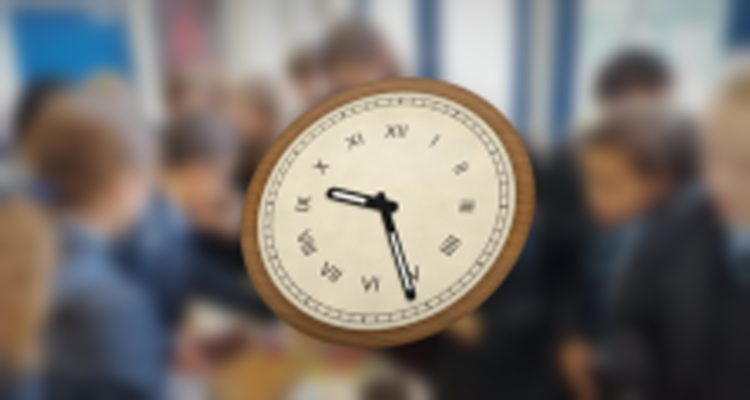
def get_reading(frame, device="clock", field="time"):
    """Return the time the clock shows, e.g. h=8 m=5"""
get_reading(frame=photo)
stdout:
h=9 m=26
